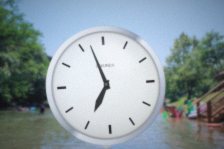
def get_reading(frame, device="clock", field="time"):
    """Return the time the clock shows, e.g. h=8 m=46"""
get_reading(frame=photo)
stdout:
h=6 m=57
